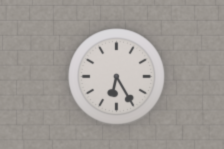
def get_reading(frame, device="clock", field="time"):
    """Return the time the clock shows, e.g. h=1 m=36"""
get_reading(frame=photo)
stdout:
h=6 m=25
